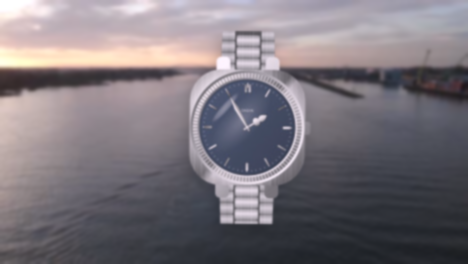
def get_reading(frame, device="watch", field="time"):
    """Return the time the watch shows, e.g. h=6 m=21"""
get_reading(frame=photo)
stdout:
h=1 m=55
